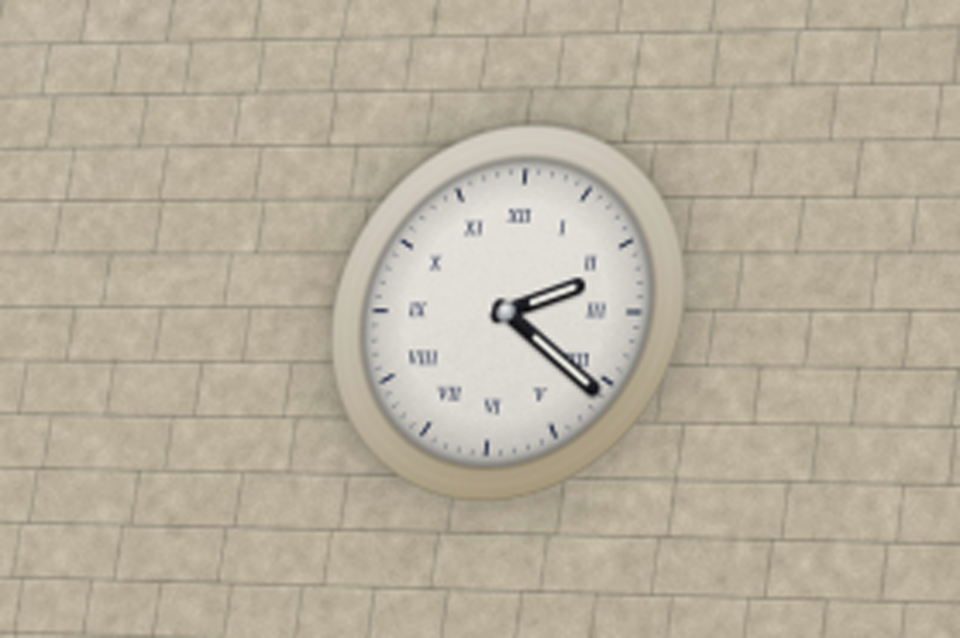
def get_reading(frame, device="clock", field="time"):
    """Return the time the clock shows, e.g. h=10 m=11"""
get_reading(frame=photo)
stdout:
h=2 m=21
